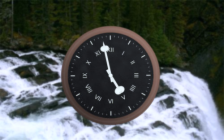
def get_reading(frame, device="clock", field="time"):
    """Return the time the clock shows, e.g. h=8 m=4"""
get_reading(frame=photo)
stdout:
h=4 m=58
